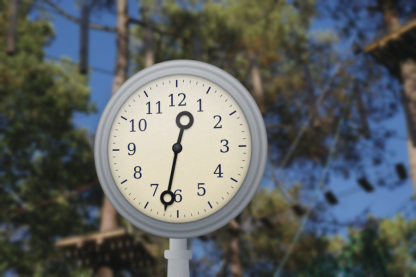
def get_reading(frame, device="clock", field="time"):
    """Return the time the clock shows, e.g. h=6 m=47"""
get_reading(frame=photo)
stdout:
h=12 m=32
